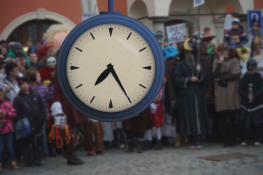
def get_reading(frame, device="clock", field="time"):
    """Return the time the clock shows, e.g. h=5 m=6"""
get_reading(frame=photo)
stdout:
h=7 m=25
